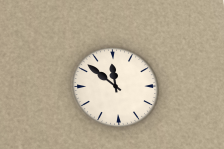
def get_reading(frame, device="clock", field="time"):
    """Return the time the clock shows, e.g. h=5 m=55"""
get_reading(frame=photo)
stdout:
h=11 m=52
